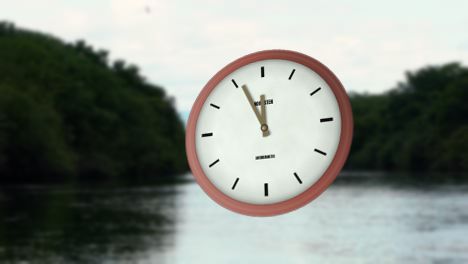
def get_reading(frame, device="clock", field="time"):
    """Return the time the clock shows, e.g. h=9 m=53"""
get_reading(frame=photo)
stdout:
h=11 m=56
